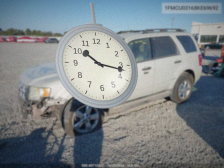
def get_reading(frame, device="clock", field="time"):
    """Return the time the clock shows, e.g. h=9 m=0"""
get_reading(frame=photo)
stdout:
h=10 m=17
